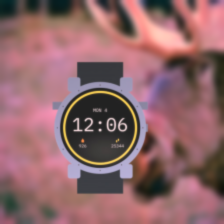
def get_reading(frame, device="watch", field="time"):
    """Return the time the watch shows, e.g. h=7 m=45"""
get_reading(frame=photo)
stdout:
h=12 m=6
